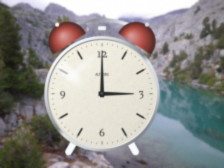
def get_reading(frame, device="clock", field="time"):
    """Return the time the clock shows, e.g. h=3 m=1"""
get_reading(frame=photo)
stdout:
h=3 m=0
